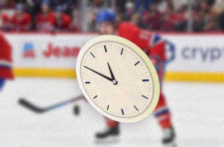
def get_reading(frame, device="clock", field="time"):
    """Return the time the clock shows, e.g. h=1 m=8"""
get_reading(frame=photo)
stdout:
h=11 m=50
